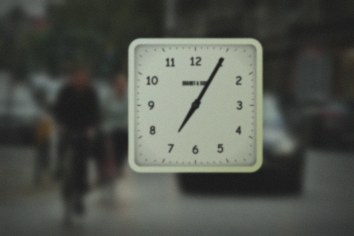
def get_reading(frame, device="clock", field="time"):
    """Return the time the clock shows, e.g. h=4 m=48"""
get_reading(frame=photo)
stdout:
h=7 m=5
